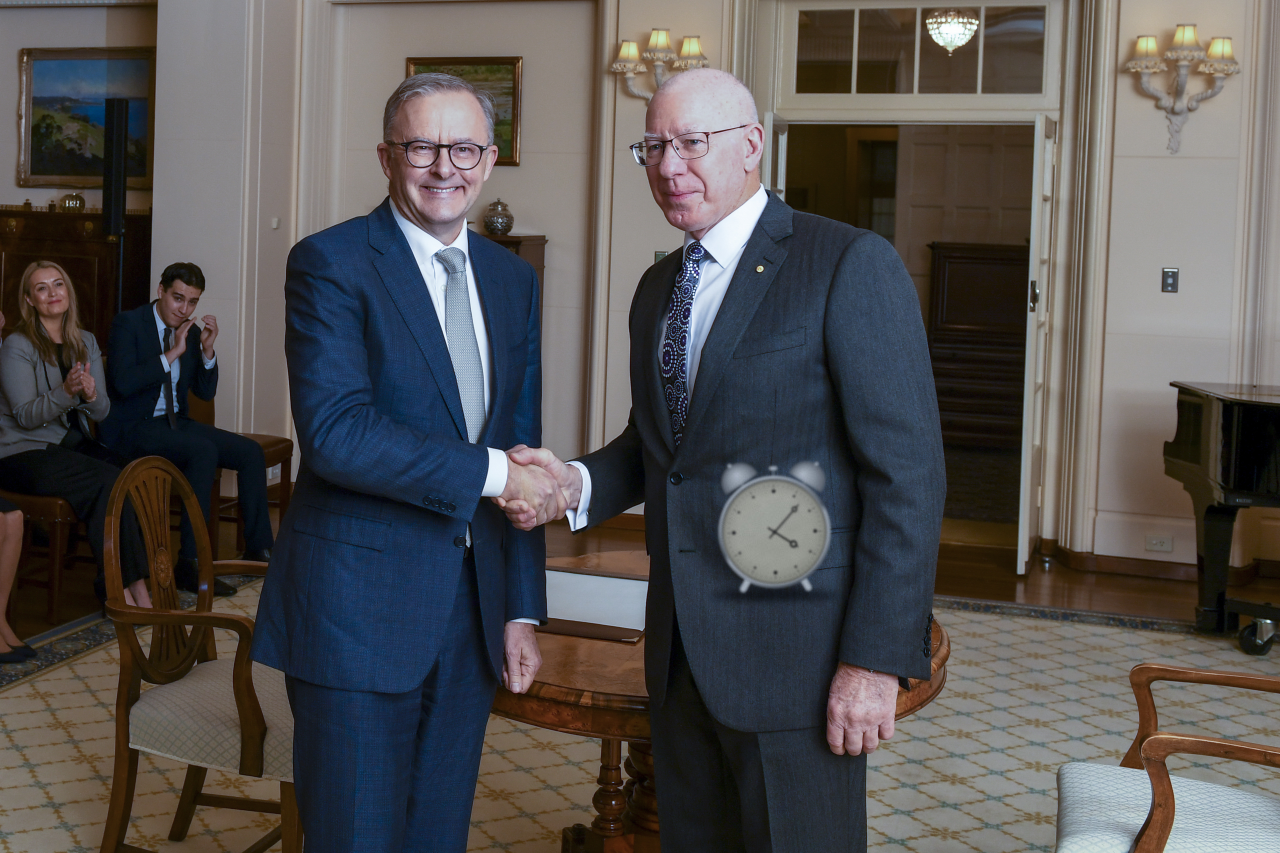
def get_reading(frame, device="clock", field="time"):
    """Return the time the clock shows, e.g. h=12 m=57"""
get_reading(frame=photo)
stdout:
h=4 m=7
